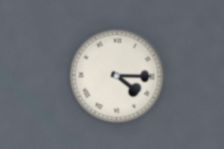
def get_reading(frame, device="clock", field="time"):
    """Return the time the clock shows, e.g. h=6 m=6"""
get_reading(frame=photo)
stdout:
h=4 m=15
